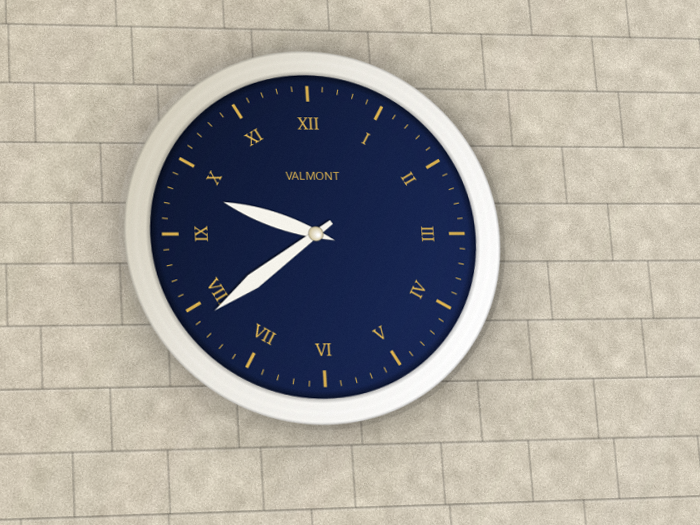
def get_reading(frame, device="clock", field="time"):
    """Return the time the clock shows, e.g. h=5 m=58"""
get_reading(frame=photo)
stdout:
h=9 m=39
